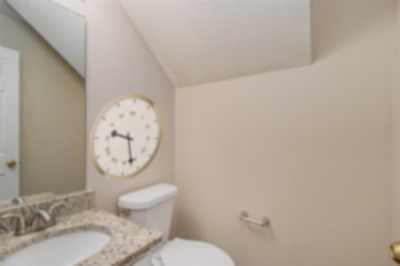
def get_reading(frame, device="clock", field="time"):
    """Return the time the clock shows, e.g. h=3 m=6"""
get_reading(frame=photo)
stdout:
h=9 m=27
